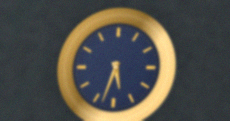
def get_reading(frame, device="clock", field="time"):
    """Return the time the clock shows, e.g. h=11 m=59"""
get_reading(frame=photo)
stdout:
h=5 m=33
